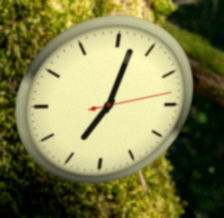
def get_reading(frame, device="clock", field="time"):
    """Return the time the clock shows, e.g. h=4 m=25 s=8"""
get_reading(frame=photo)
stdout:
h=7 m=2 s=13
